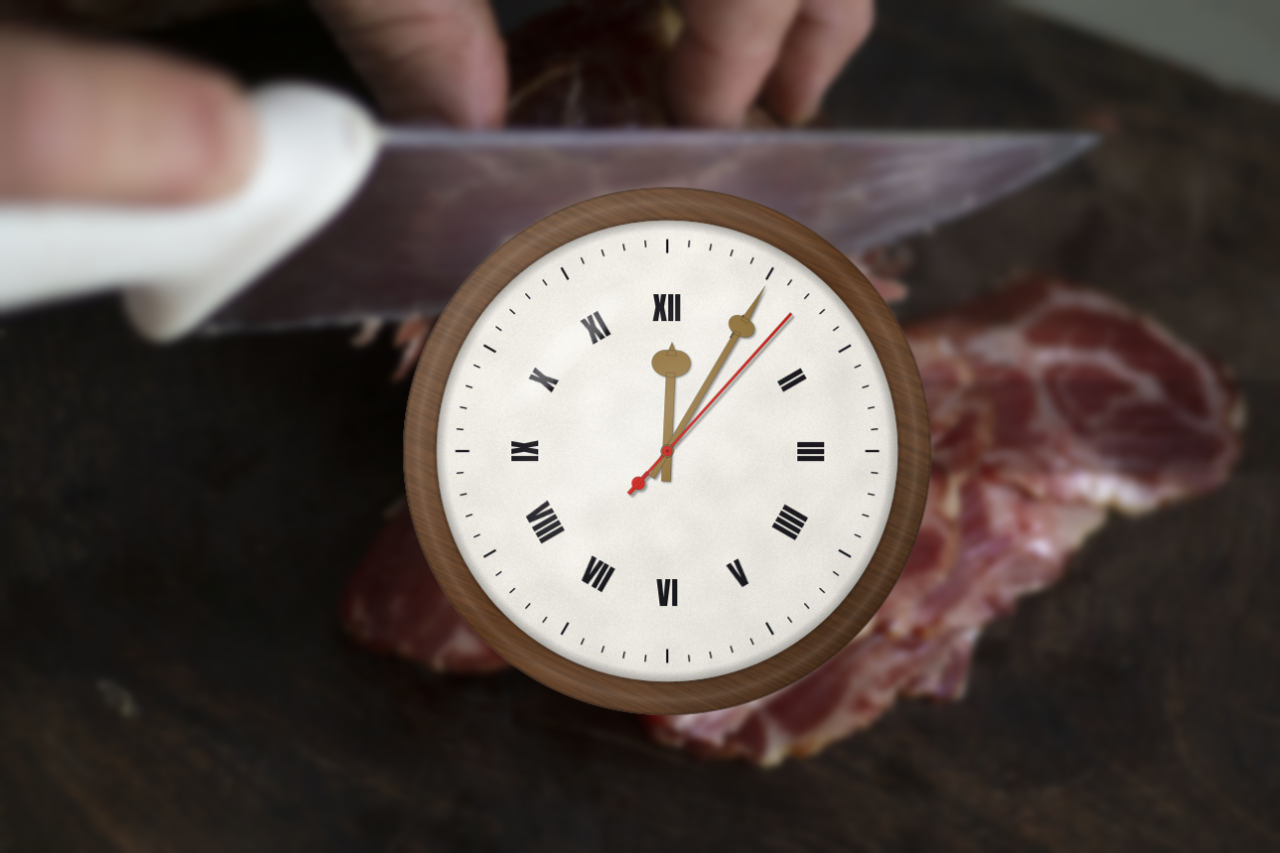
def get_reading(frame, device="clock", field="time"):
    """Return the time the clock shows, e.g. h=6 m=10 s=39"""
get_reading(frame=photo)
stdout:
h=12 m=5 s=7
